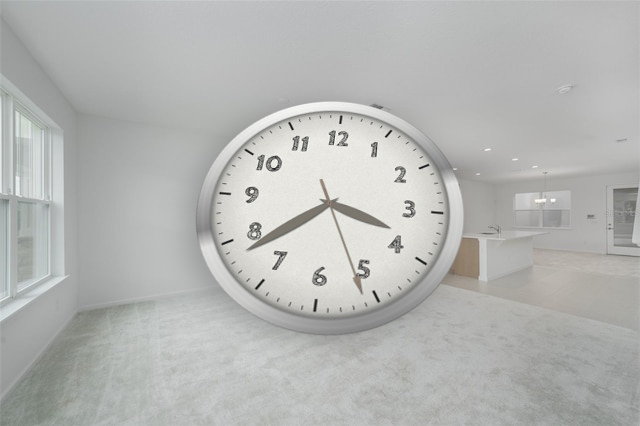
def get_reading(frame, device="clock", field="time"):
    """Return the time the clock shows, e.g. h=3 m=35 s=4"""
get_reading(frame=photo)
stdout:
h=3 m=38 s=26
